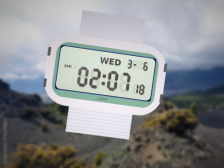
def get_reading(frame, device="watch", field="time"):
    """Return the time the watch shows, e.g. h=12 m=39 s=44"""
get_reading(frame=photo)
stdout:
h=2 m=7 s=18
